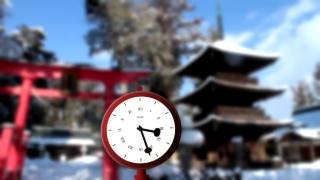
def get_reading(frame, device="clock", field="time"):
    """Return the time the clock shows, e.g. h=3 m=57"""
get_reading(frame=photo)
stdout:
h=3 m=27
